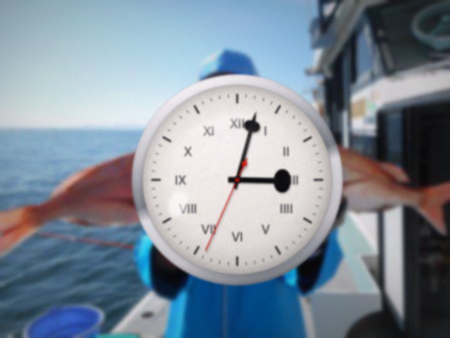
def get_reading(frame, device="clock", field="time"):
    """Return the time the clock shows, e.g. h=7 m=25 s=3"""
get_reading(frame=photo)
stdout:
h=3 m=2 s=34
